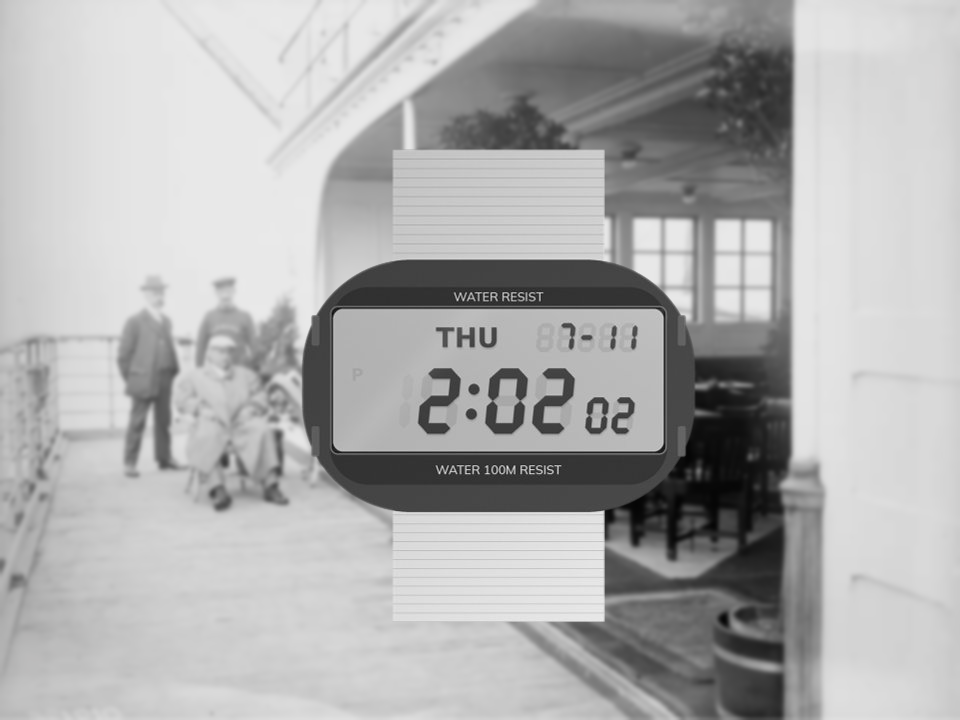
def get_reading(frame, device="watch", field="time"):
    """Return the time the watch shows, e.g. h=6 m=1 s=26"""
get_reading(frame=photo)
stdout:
h=2 m=2 s=2
